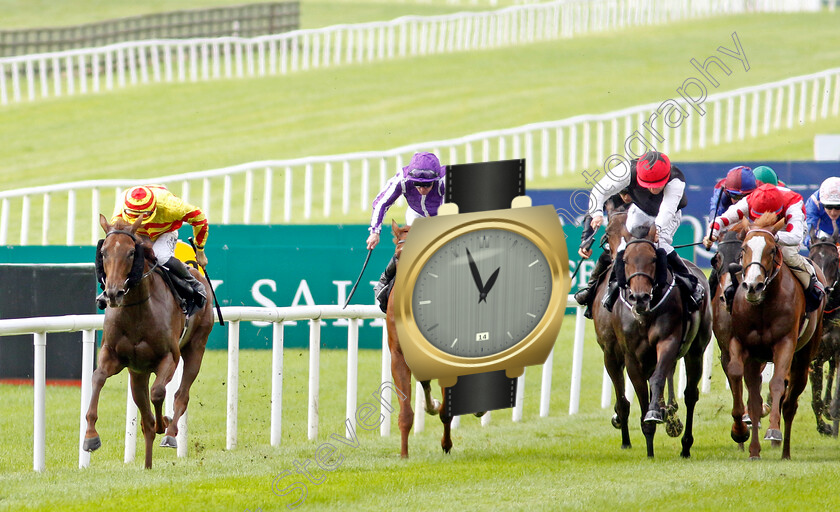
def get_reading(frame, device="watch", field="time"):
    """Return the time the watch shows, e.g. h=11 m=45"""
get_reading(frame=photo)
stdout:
h=12 m=57
